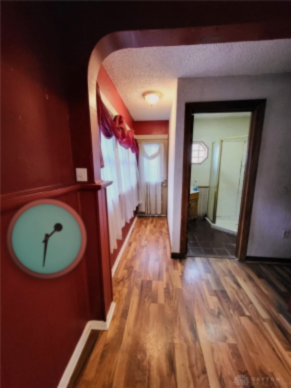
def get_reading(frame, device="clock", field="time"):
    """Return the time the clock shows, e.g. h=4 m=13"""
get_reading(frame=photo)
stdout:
h=1 m=31
